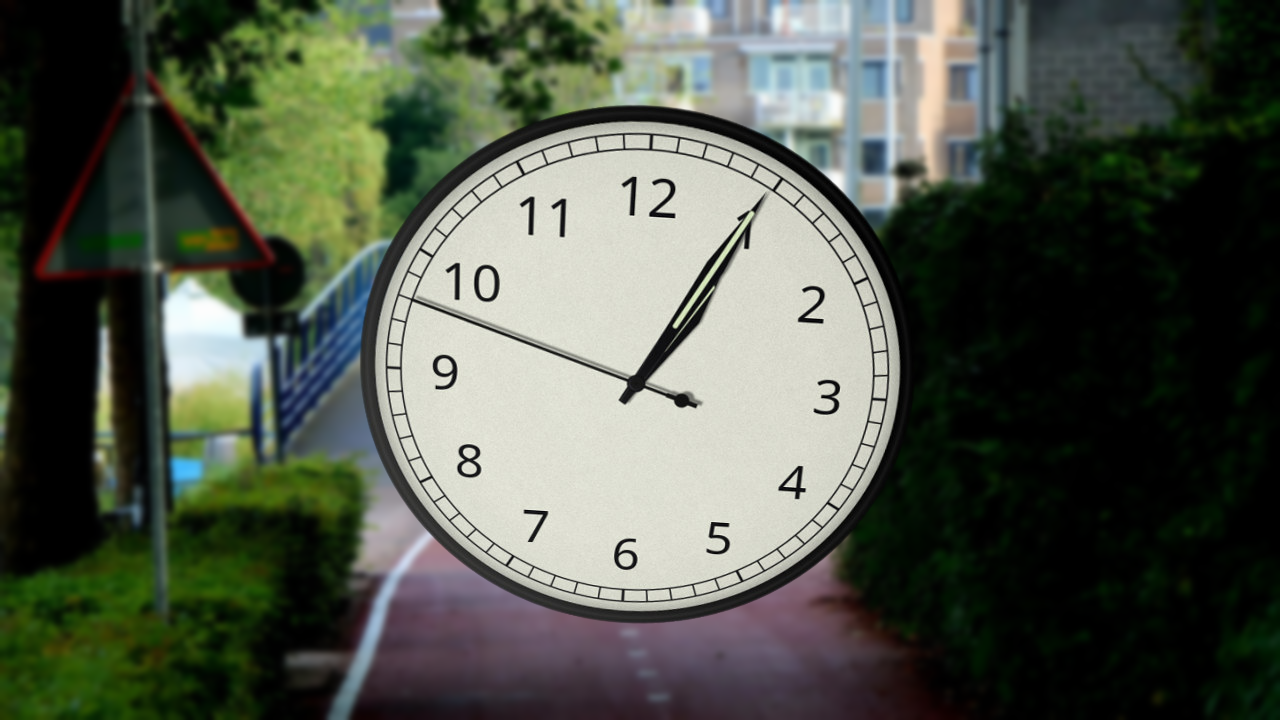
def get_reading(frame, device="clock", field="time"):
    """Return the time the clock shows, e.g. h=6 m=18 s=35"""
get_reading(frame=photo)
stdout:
h=1 m=4 s=48
